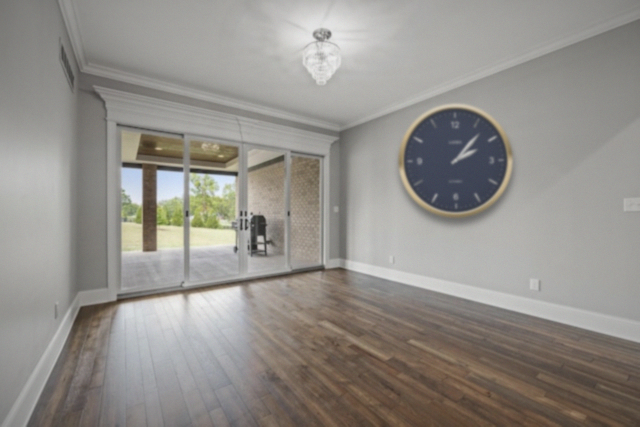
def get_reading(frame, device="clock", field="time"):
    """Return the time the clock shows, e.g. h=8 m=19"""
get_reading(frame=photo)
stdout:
h=2 m=7
